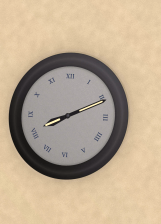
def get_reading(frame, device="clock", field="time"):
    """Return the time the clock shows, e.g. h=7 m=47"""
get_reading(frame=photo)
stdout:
h=8 m=11
